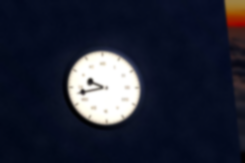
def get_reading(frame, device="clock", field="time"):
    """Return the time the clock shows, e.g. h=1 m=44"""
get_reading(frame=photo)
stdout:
h=9 m=43
